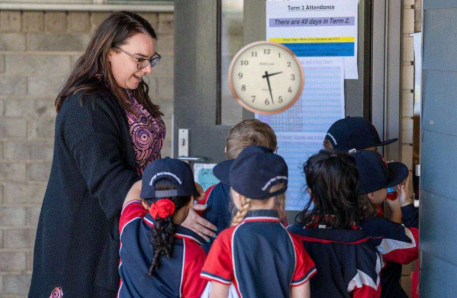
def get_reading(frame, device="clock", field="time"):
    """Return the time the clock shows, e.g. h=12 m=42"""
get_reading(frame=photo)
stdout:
h=2 m=28
